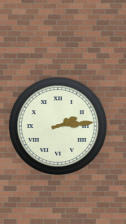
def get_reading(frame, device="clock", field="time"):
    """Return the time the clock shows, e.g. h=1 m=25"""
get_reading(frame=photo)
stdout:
h=2 m=14
